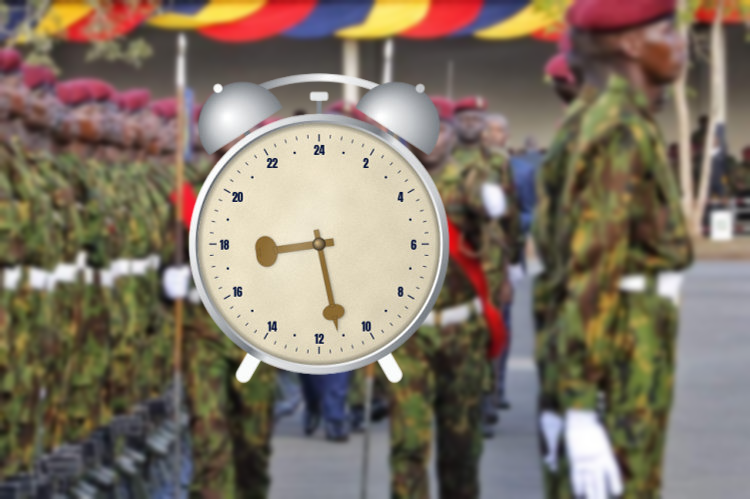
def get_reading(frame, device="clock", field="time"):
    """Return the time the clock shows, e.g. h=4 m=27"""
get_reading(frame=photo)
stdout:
h=17 m=28
